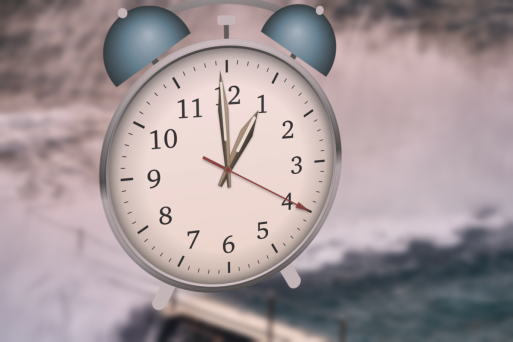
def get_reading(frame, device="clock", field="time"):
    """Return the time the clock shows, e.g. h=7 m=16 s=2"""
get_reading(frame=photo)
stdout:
h=12 m=59 s=20
